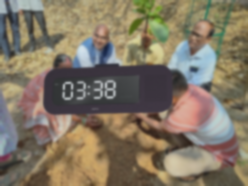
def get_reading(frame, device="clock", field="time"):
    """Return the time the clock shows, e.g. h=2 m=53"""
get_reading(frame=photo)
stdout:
h=3 m=38
